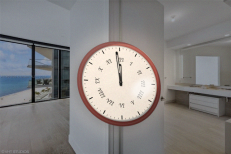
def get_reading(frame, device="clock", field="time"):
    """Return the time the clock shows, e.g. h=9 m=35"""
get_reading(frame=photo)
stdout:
h=11 m=59
